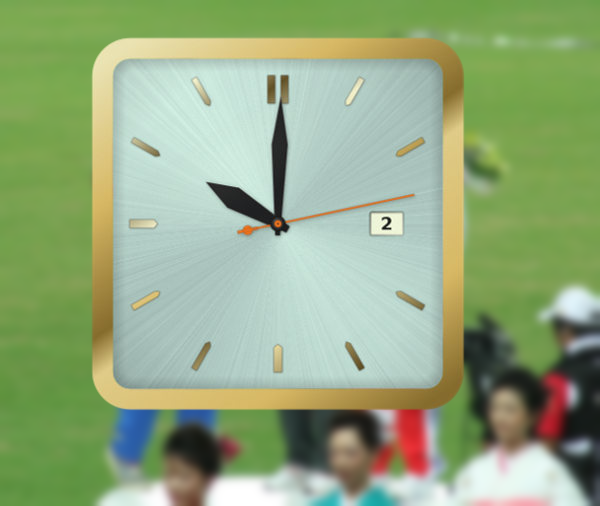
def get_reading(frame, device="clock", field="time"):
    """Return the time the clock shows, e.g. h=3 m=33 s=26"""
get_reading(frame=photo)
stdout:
h=10 m=0 s=13
